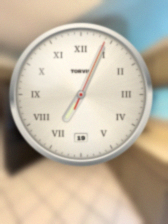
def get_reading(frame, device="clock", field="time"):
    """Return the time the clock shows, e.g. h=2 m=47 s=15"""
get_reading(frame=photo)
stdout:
h=7 m=4 s=4
